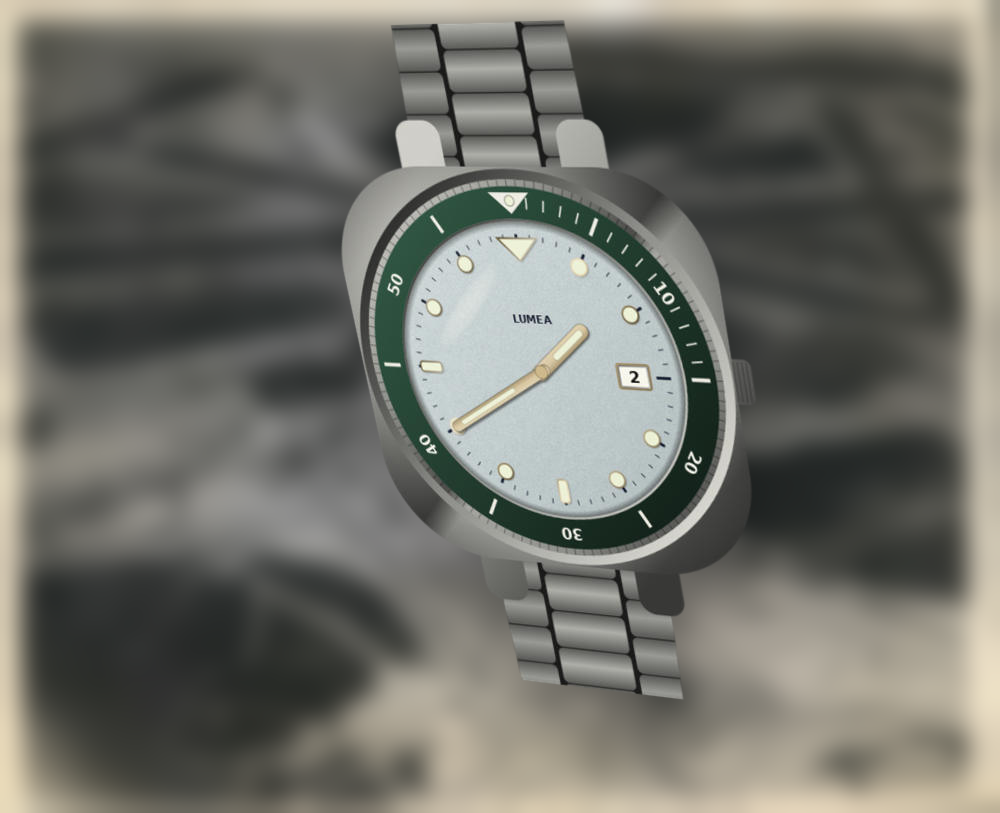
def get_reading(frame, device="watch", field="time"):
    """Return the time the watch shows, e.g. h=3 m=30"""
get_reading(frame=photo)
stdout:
h=1 m=40
